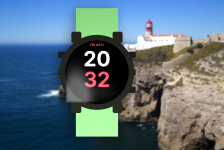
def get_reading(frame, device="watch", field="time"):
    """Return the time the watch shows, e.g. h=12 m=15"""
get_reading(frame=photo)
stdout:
h=20 m=32
